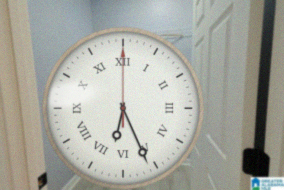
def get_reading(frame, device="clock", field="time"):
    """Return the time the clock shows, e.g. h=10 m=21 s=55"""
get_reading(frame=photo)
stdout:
h=6 m=26 s=0
